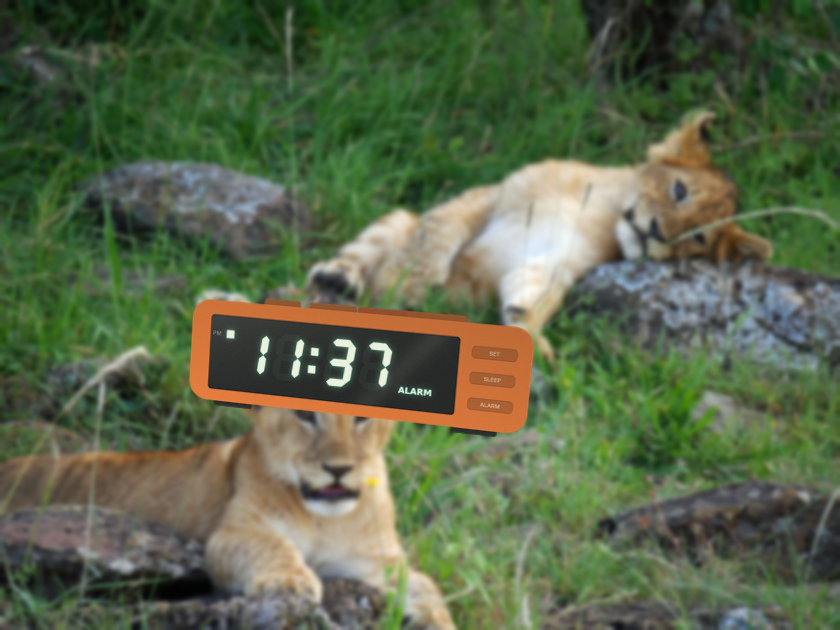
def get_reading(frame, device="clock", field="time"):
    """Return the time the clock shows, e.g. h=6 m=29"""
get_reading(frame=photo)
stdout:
h=11 m=37
